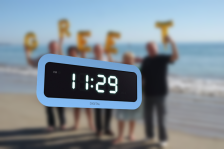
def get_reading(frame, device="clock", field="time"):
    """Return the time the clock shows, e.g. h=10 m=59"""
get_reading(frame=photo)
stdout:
h=11 m=29
